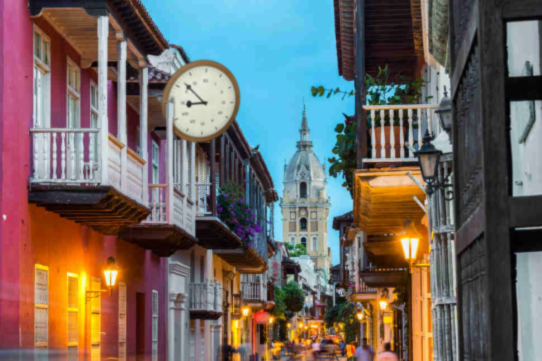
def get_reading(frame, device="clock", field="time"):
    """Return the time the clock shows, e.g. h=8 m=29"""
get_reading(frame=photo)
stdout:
h=8 m=52
